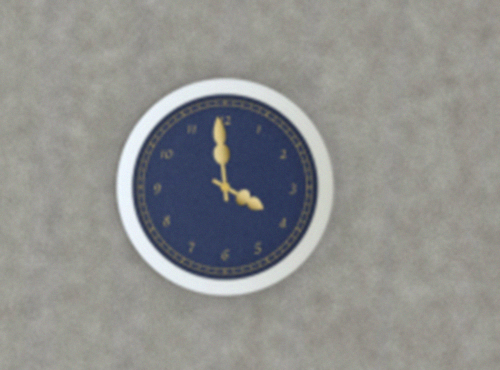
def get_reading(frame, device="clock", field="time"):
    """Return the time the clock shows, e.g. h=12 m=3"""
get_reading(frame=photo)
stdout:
h=3 m=59
